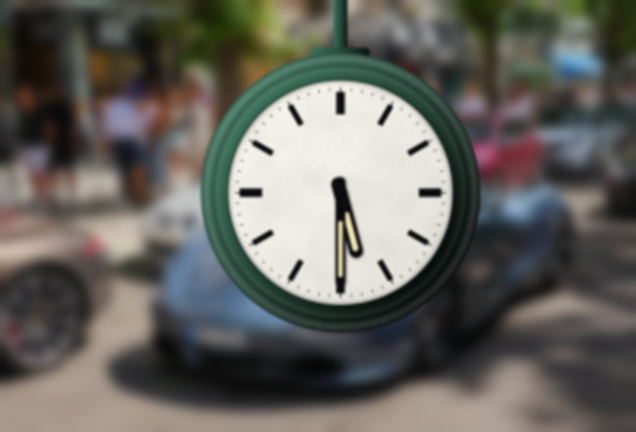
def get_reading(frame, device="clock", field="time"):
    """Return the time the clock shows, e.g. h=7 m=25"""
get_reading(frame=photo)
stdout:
h=5 m=30
